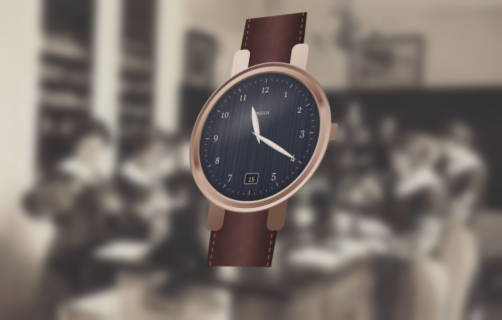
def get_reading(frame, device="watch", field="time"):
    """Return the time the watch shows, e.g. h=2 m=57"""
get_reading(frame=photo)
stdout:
h=11 m=20
